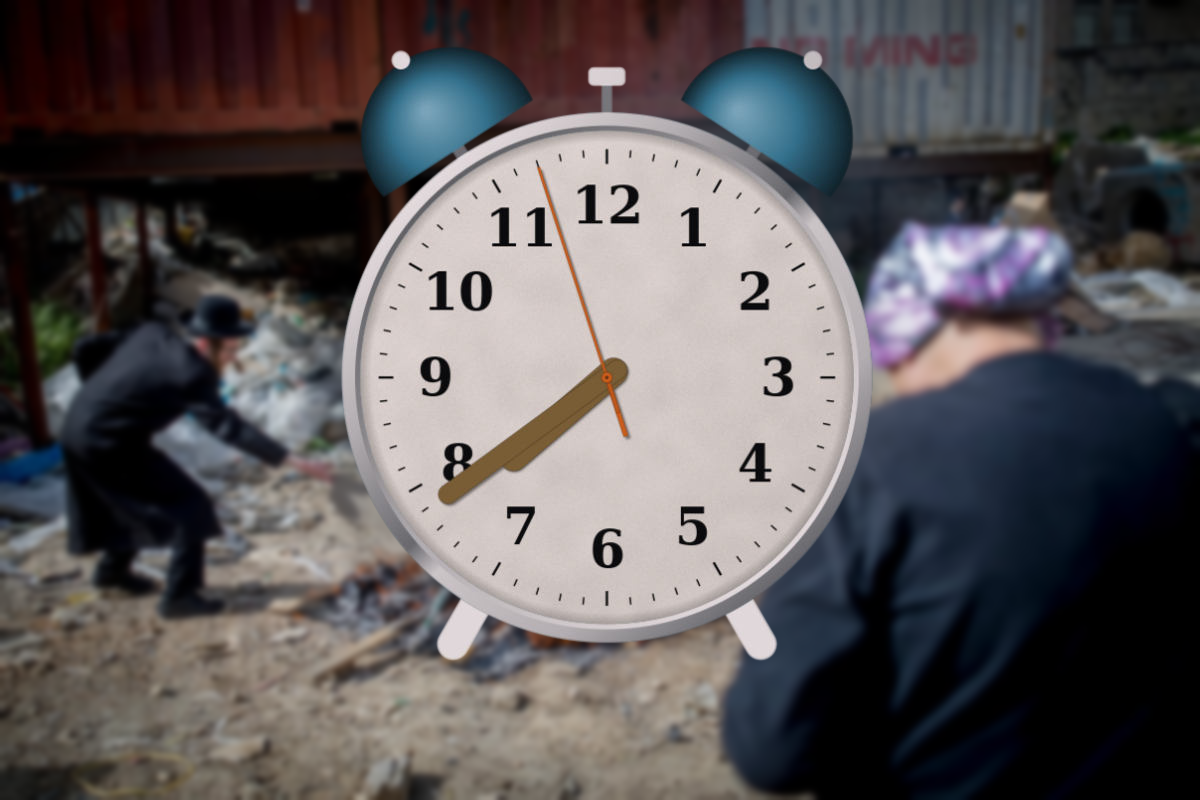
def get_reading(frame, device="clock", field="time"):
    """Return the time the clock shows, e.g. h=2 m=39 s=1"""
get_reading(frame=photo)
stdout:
h=7 m=38 s=57
